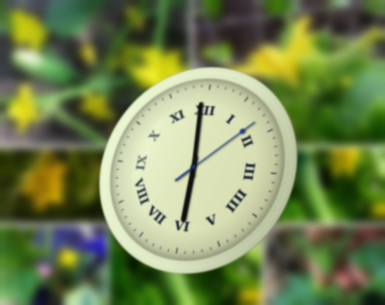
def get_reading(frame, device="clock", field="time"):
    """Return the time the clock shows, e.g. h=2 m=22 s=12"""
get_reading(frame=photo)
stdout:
h=5 m=59 s=8
